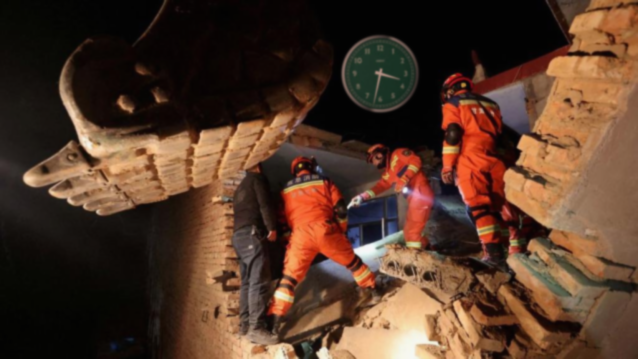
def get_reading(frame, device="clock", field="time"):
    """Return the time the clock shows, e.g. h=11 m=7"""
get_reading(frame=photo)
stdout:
h=3 m=32
